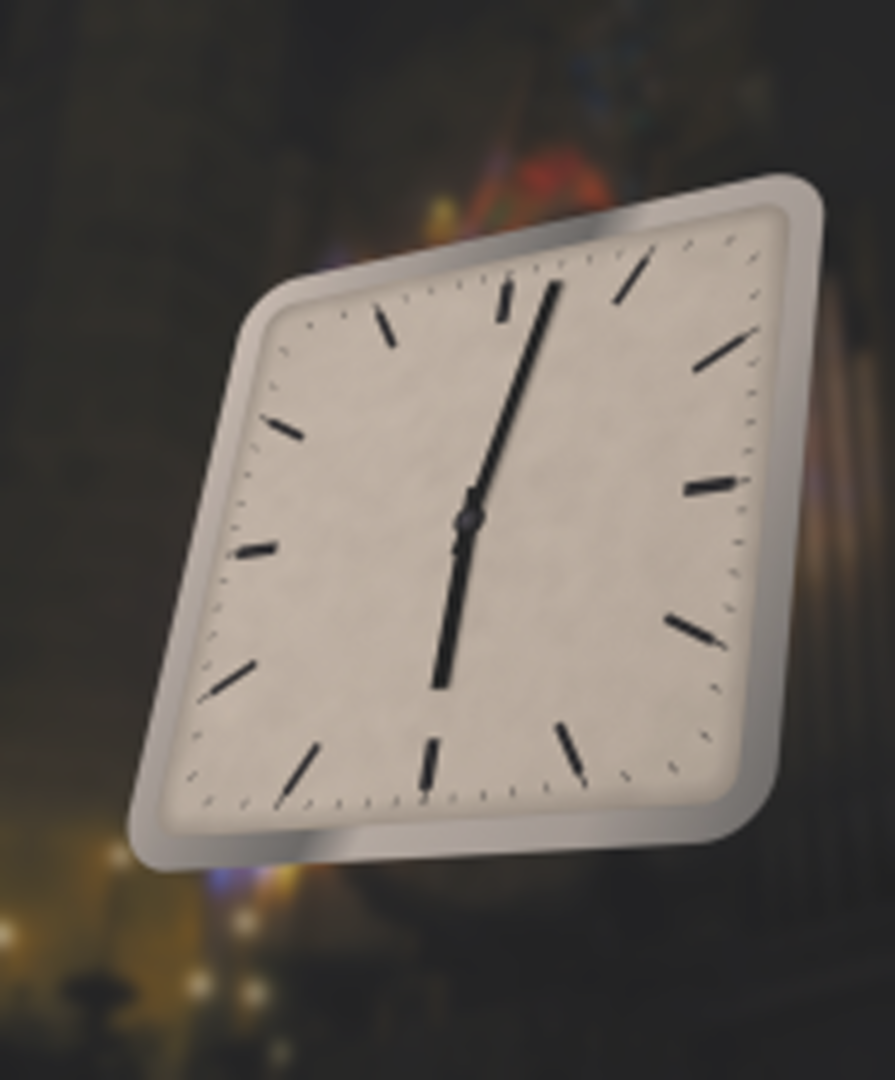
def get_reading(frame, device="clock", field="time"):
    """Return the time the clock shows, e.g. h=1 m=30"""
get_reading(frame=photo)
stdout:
h=6 m=2
